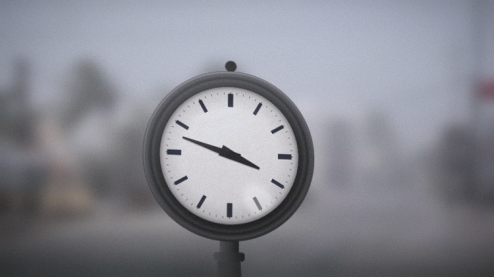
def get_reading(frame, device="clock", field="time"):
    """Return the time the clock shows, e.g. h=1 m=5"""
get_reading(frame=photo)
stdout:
h=3 m=48
